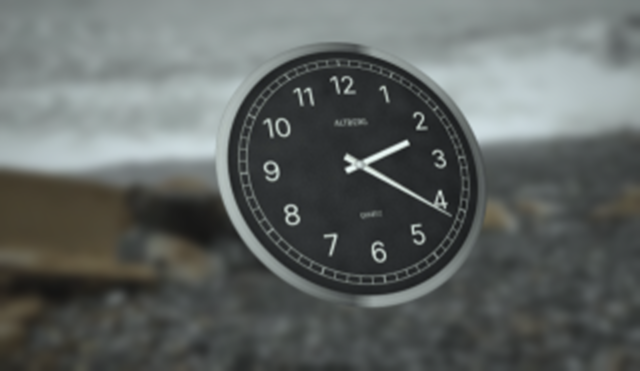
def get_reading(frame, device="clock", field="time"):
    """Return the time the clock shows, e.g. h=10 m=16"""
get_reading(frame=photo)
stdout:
h=2 m=21
